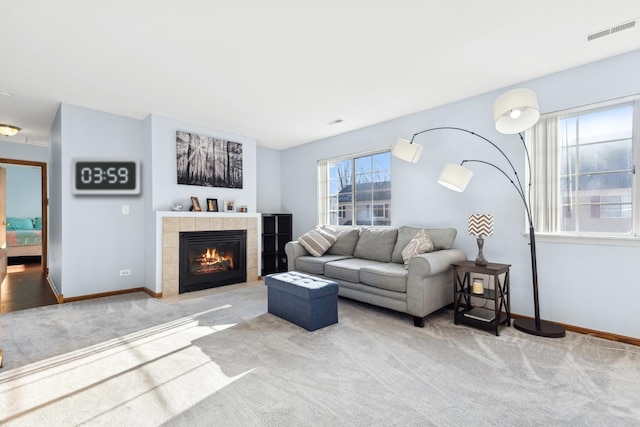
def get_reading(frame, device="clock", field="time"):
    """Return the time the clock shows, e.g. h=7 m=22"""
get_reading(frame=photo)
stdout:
h=3 m=59
